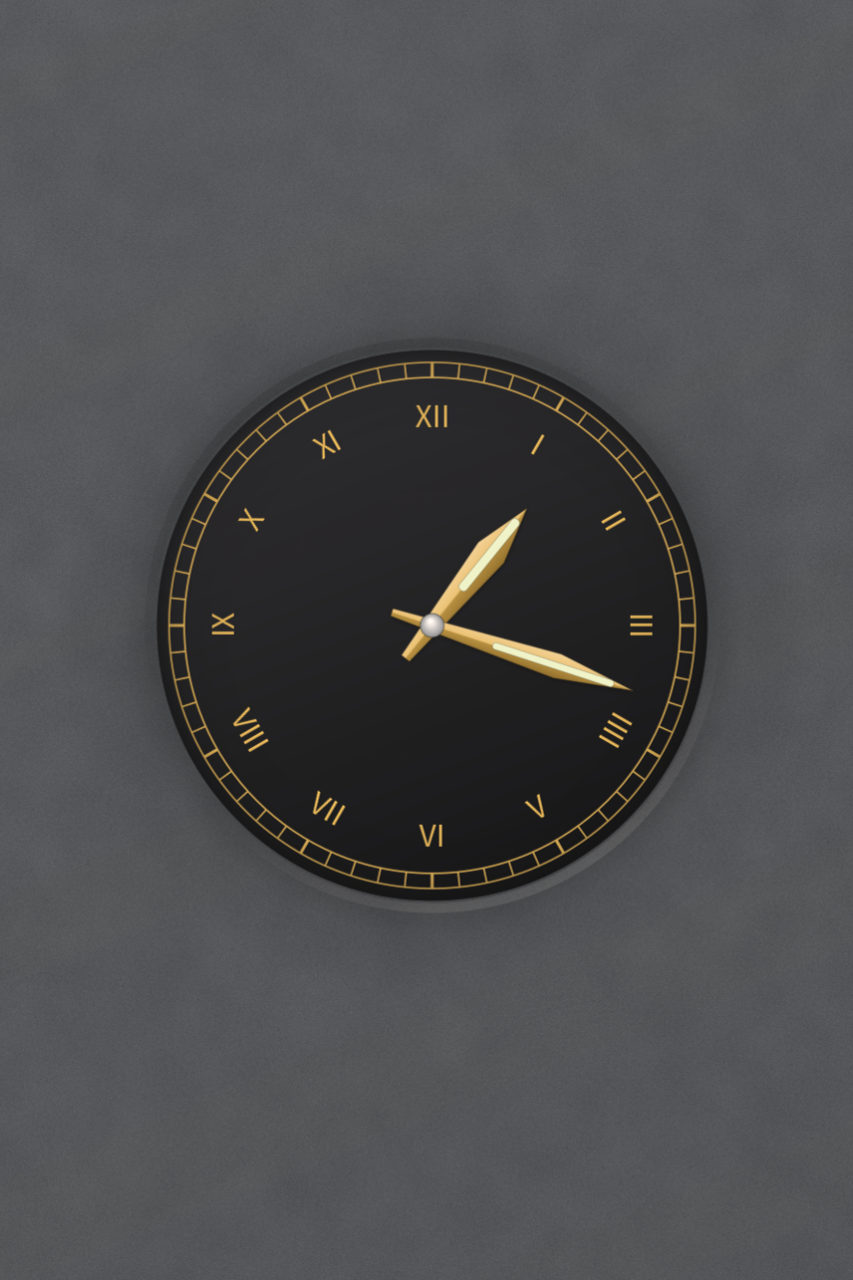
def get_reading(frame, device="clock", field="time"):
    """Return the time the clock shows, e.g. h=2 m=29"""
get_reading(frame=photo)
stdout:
h=1 m=18
